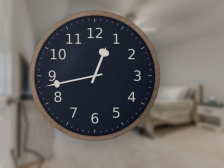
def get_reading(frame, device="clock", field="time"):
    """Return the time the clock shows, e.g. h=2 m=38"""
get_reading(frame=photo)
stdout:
h=12 m=43
